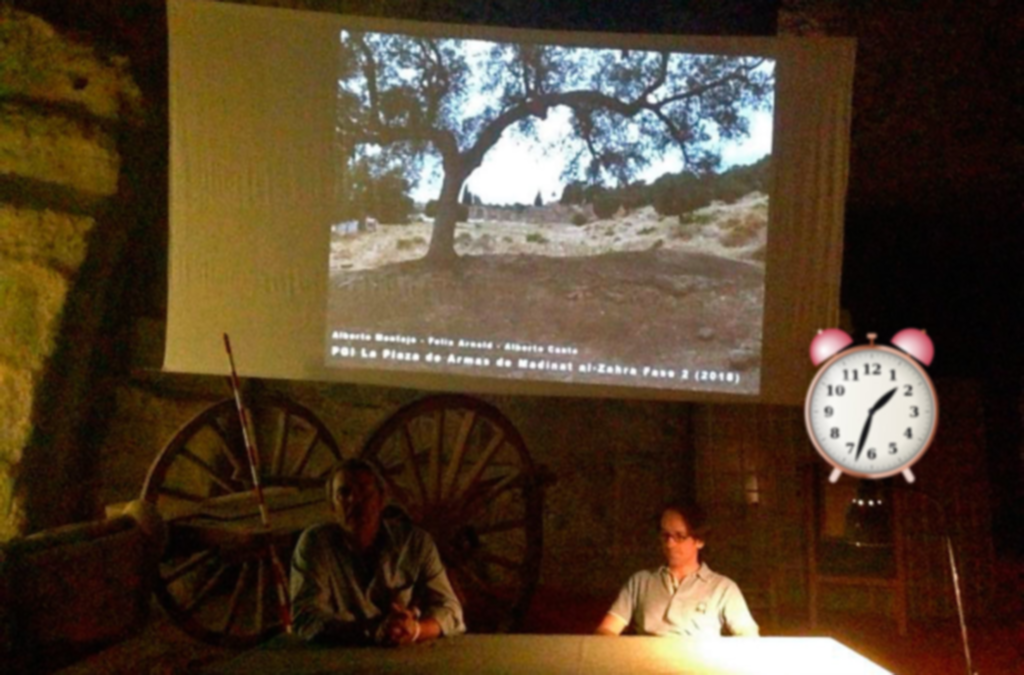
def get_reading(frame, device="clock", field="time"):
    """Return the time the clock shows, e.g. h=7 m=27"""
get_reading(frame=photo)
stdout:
h=1 m=33
